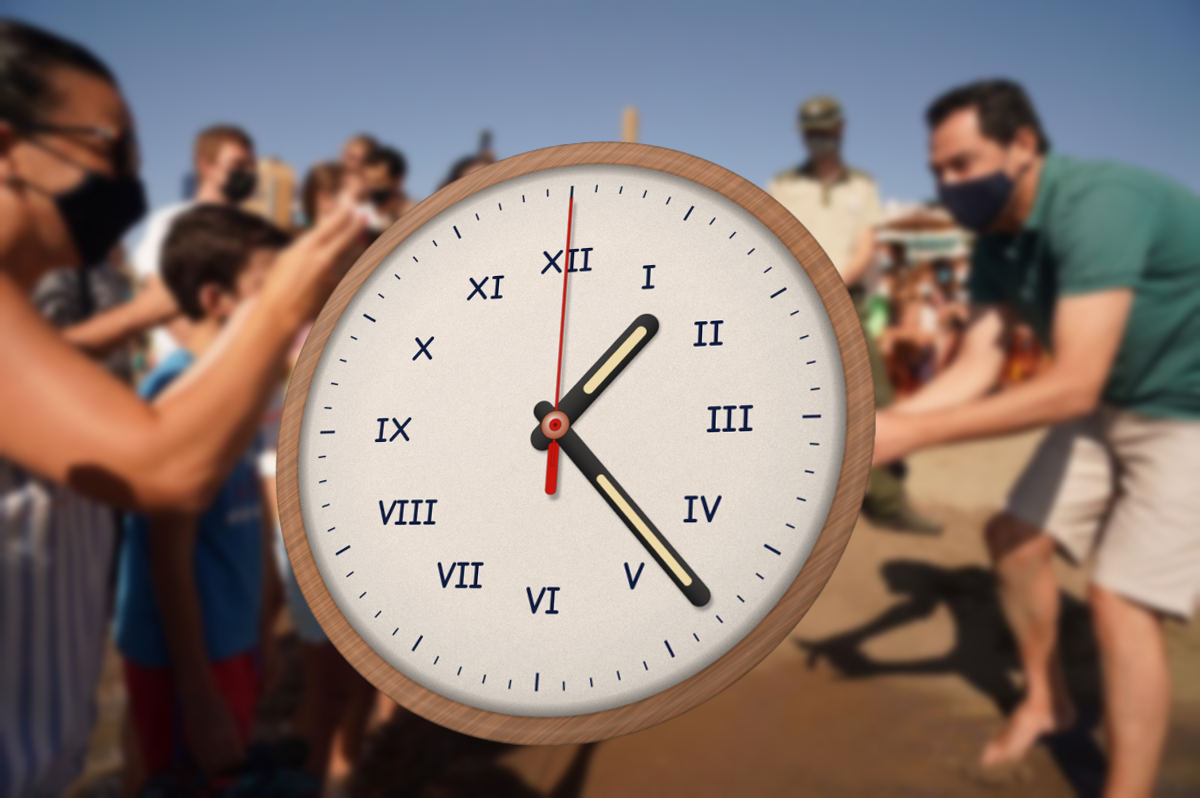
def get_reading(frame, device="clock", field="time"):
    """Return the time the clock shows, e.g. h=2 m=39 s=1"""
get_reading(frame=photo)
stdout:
h=1 m=23 s=0
